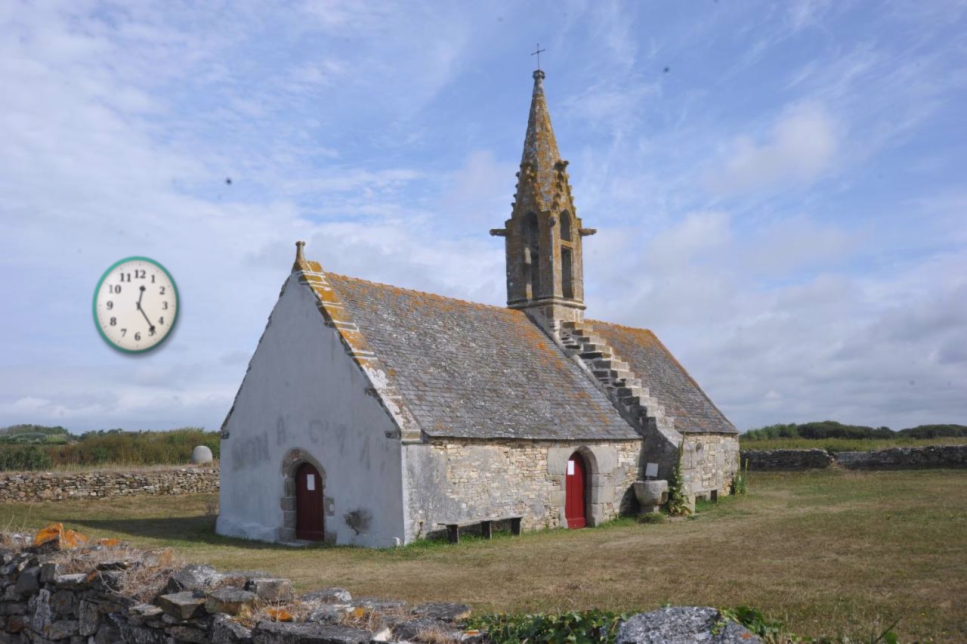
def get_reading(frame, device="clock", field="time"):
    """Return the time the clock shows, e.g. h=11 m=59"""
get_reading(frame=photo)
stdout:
h=12 m=24
